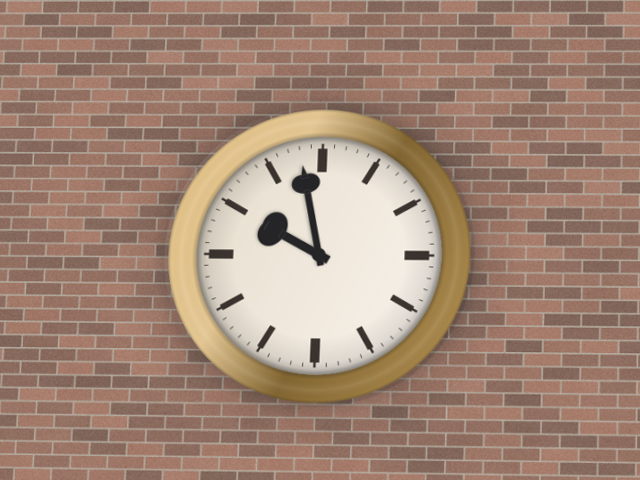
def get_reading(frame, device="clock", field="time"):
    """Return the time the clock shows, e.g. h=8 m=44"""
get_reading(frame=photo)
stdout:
h=9 m=58
